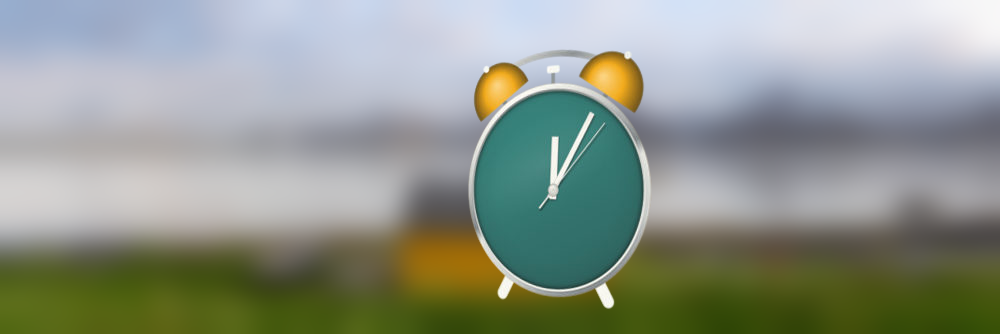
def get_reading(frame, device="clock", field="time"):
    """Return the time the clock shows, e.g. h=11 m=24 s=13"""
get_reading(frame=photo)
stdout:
h=12 m=5 s=7
